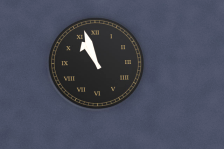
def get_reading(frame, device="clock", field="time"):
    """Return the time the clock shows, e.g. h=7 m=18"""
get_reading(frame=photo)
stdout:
h=10 m=57
